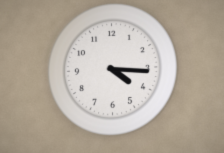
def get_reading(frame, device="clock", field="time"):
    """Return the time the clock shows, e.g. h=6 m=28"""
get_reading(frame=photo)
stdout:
h=4 m=16
